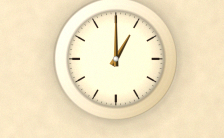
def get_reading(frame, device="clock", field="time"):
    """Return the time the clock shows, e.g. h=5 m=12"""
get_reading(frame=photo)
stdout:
h=1 m=0
